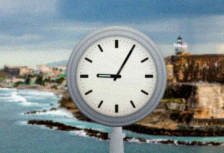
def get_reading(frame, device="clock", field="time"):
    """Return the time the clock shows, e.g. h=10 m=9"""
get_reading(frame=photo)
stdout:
h=9 m=5
